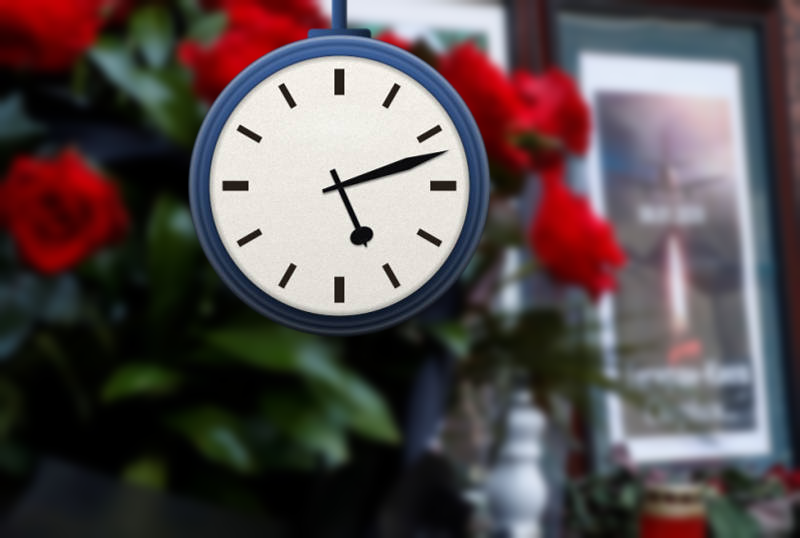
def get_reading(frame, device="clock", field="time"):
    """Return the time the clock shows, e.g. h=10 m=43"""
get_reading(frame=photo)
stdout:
h=5 m=12
